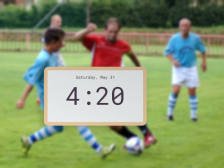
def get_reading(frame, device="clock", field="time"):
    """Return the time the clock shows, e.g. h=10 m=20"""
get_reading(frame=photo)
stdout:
h=4 m=20
